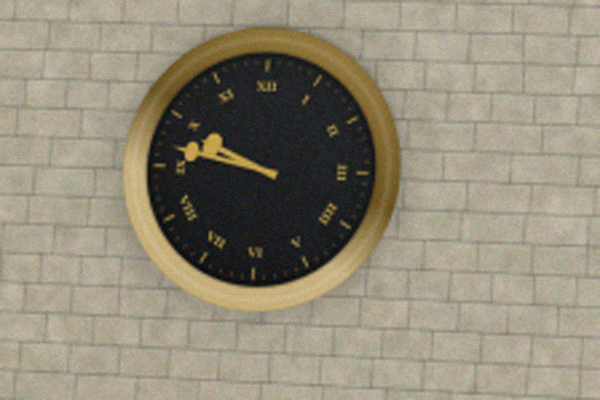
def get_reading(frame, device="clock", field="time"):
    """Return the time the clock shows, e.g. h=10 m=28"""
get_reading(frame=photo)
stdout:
h=9 m=47
